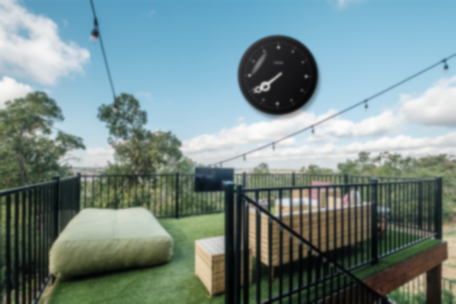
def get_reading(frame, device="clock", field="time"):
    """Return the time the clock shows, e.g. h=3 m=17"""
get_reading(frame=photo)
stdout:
h=7 m=39
